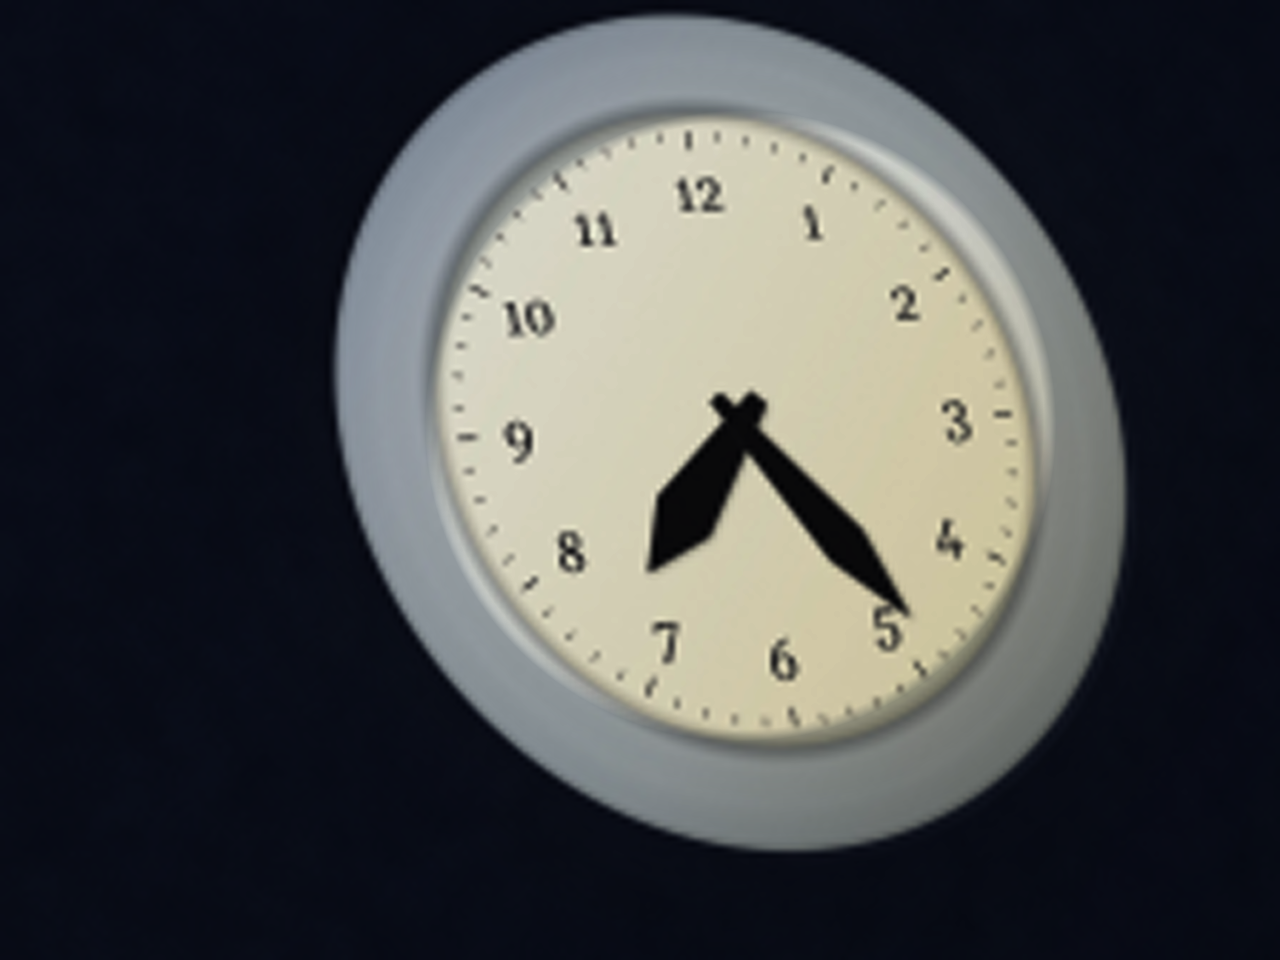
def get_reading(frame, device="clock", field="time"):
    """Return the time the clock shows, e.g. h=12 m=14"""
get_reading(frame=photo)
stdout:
h=7 m=24
